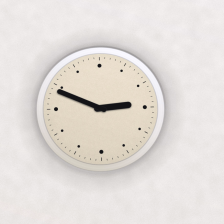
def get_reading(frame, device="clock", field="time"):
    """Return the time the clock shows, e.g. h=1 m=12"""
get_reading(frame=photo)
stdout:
h=2 m=49
